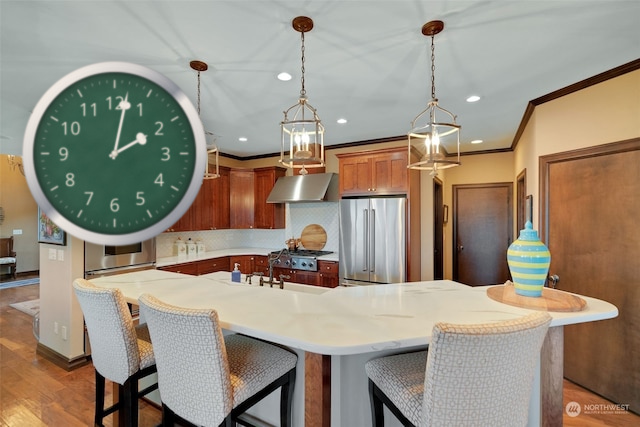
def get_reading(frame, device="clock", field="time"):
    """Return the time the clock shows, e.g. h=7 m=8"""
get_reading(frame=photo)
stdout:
h=2 m=2
